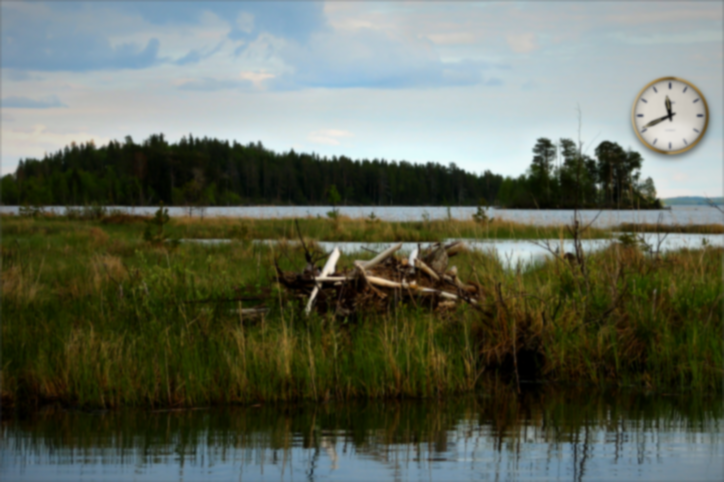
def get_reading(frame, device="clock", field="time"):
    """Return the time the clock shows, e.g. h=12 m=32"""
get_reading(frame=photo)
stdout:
h=11 m=41
